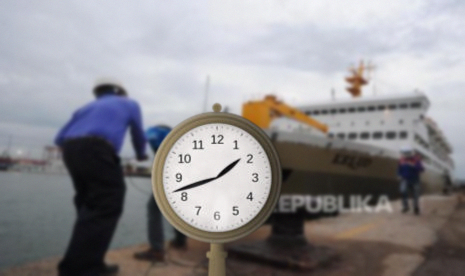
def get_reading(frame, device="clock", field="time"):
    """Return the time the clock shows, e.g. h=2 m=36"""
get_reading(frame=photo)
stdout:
h=1 m=42
